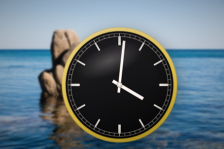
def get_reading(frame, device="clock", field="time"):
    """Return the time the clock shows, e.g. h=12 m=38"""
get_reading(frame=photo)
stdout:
h=4 m=1
